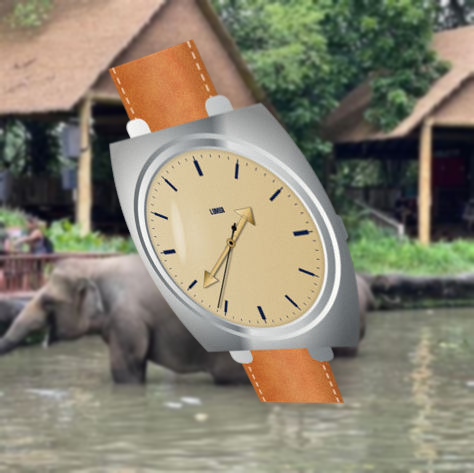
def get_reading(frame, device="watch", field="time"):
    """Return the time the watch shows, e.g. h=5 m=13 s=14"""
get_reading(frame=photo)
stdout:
h=1 m=38 s=36
